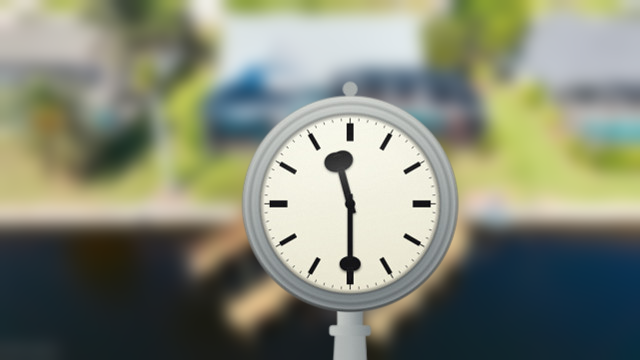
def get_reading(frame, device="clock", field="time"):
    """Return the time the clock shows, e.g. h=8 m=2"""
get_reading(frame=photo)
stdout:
h=11 m=30
